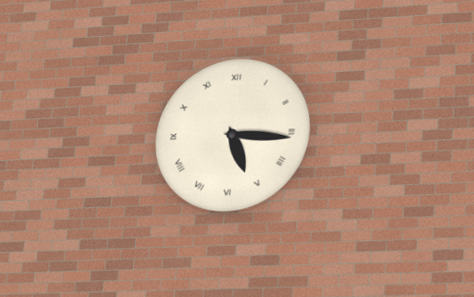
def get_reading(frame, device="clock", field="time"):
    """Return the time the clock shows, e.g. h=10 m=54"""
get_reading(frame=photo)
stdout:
h=5 m=16
